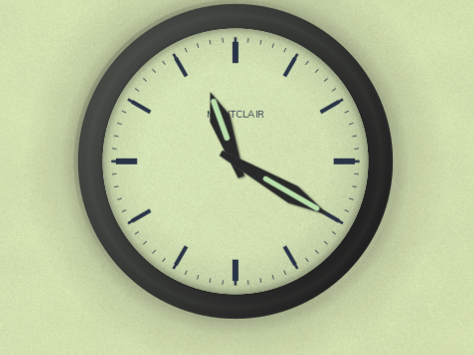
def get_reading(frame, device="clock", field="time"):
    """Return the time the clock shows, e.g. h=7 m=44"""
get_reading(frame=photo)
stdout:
h=11 m=20
